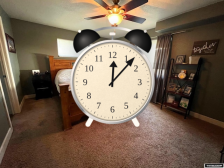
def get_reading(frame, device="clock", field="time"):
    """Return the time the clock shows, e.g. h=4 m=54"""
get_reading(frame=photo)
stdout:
h=12 m=7
